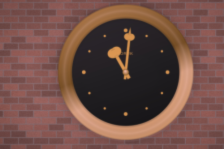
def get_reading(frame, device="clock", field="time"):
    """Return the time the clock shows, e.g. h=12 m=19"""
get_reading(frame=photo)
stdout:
h=11 m=1
